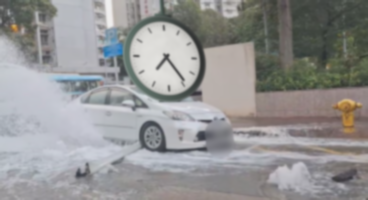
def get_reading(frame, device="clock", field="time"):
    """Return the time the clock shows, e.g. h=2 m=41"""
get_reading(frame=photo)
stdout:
h=7 m=24
